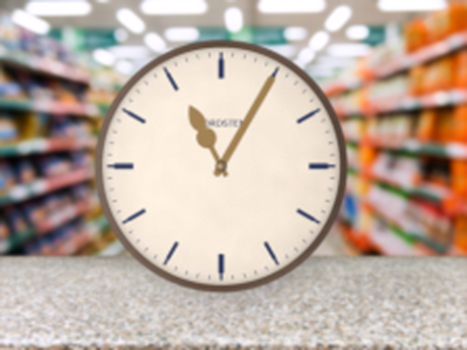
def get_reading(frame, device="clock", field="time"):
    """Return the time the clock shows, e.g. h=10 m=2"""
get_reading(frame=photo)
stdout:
h=11 m=5
